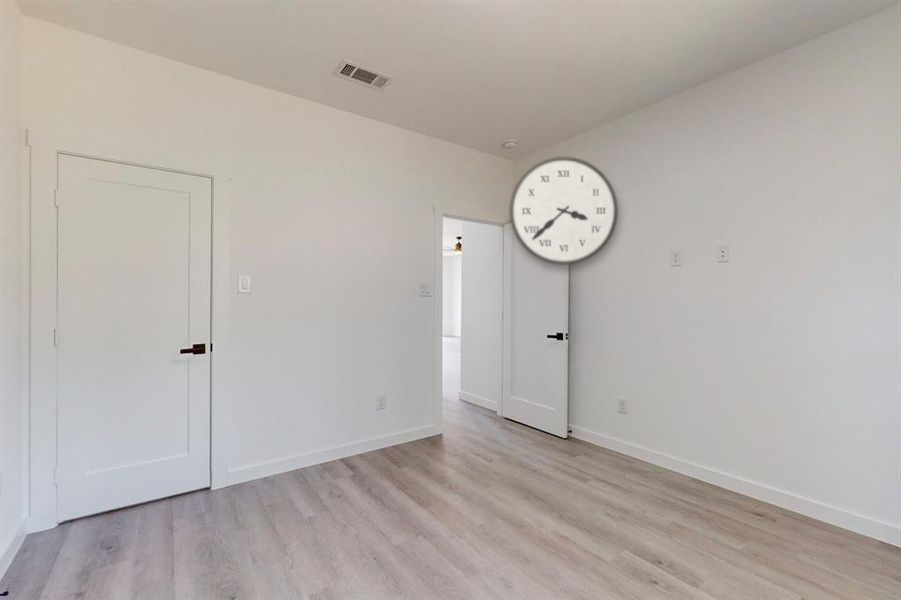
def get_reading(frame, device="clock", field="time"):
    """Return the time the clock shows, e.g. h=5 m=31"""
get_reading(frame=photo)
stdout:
h=3 m=38
